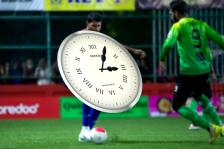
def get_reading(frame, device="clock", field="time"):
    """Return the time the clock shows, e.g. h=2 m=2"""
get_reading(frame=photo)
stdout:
h=3 m=5
